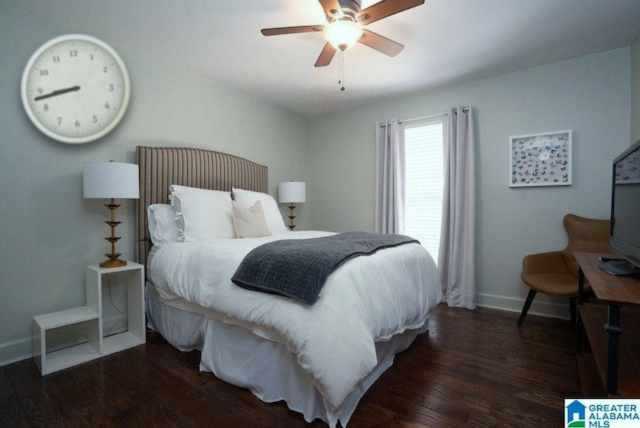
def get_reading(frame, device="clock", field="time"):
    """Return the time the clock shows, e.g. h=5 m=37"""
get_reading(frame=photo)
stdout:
h=8 m=43
